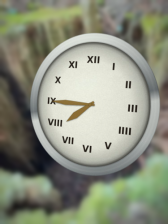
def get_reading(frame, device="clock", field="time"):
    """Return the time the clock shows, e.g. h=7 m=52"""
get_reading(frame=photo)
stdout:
h=7 m=45
